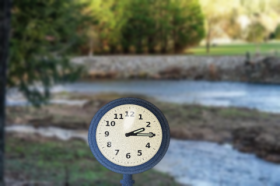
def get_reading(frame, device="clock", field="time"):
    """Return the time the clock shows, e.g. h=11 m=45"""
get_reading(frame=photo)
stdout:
h=2 m=15
